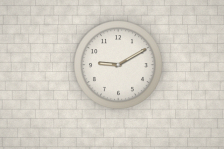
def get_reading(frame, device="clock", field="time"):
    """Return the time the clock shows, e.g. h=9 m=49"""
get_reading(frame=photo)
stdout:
h=9 m=10
